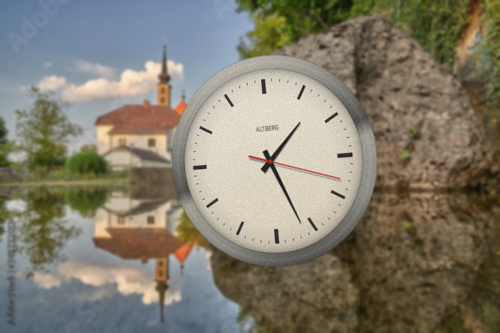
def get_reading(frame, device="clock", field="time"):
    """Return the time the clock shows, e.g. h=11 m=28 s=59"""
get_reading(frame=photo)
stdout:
h=1 m=26 s=18
